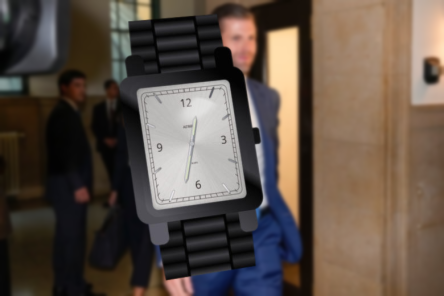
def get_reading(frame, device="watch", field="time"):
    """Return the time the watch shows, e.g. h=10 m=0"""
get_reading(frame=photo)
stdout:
h=12 m=33
